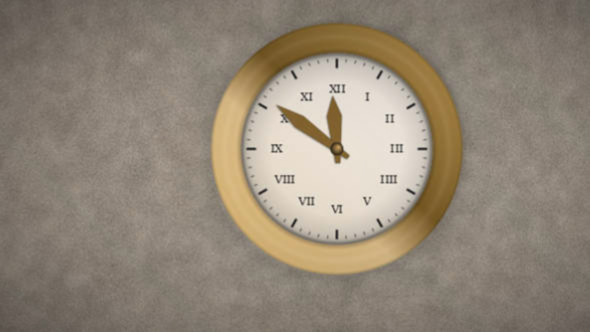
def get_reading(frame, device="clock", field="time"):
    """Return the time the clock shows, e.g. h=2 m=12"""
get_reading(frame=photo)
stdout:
h=11 m=51
